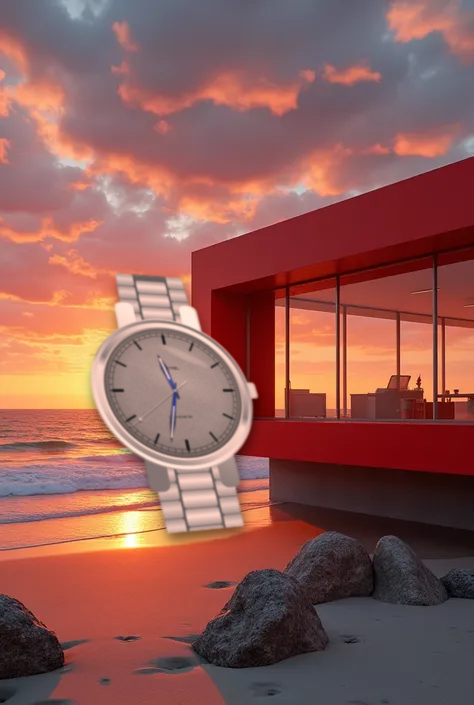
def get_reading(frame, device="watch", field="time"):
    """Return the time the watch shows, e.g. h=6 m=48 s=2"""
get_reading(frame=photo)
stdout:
h=11 m=32 s=39
